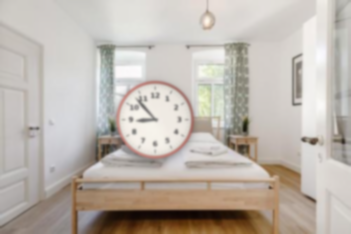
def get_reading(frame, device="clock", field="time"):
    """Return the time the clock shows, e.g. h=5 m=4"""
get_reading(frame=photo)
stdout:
h=8 m=53
